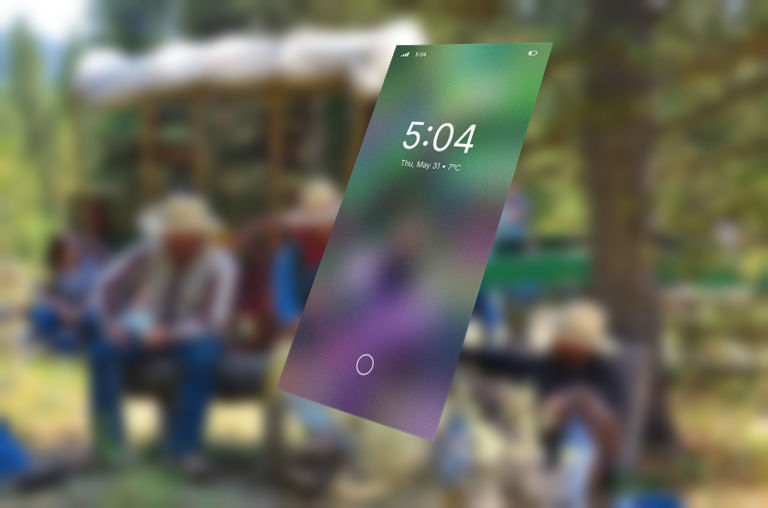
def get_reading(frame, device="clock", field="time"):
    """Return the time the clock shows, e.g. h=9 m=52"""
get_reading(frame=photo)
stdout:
h=5 m=4
